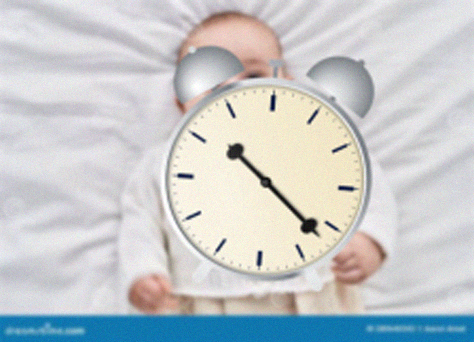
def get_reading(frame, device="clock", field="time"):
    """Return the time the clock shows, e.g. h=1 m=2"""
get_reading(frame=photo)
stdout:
h=10 m=22
